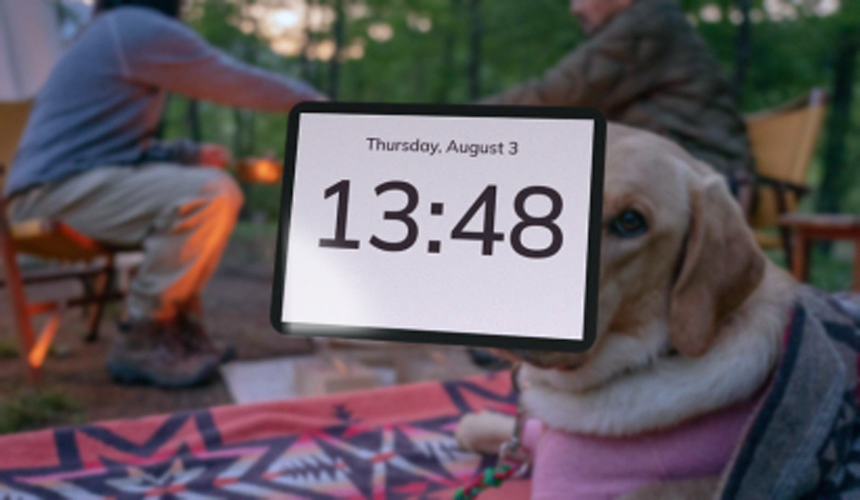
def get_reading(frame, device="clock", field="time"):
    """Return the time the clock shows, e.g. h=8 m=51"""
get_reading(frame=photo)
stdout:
h=13 m=48
